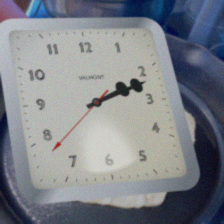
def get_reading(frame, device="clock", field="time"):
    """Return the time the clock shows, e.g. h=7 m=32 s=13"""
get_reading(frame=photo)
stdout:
h=2 m=11 s=38
